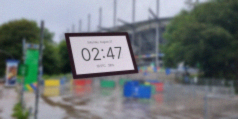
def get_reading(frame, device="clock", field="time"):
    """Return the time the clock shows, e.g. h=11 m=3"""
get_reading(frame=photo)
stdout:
h=2 m=47
